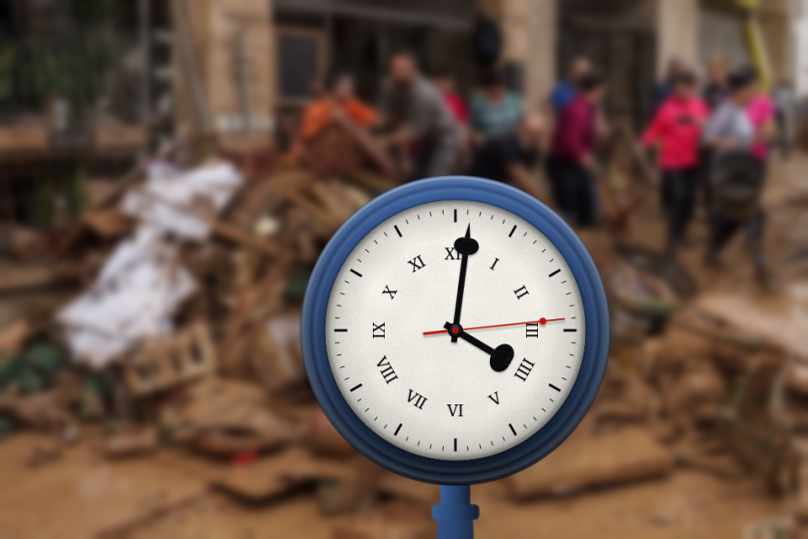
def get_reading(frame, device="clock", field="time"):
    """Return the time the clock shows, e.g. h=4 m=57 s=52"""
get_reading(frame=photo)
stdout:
h=4 m=1 s=14
